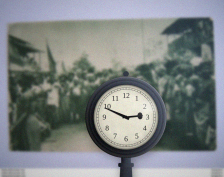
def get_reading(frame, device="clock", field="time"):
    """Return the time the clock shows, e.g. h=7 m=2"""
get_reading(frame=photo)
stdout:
h=2 m=49
